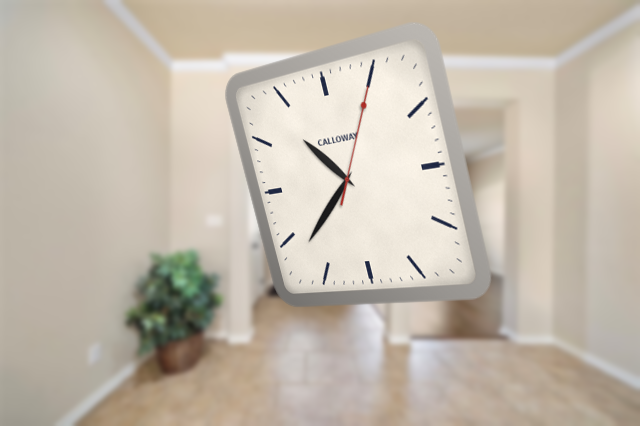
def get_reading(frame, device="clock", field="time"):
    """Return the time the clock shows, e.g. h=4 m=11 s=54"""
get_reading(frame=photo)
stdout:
h=10 m=38 s=5
